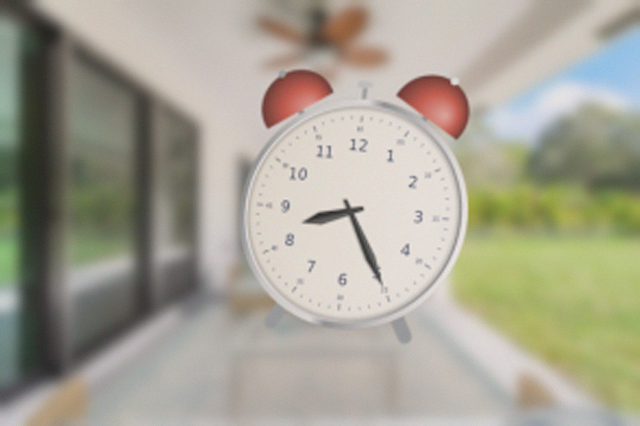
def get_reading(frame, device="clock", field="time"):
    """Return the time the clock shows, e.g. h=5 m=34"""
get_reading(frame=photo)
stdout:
h=8 m=25
